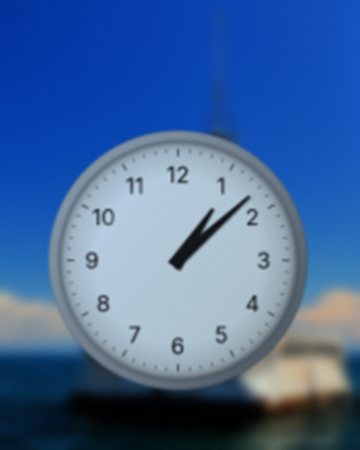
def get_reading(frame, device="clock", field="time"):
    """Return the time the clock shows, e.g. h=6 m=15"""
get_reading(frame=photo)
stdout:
h=1 m=8
